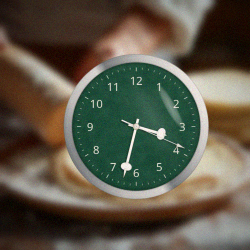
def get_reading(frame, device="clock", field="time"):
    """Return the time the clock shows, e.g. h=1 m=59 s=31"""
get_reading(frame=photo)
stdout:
h=3 m=32 s=19
